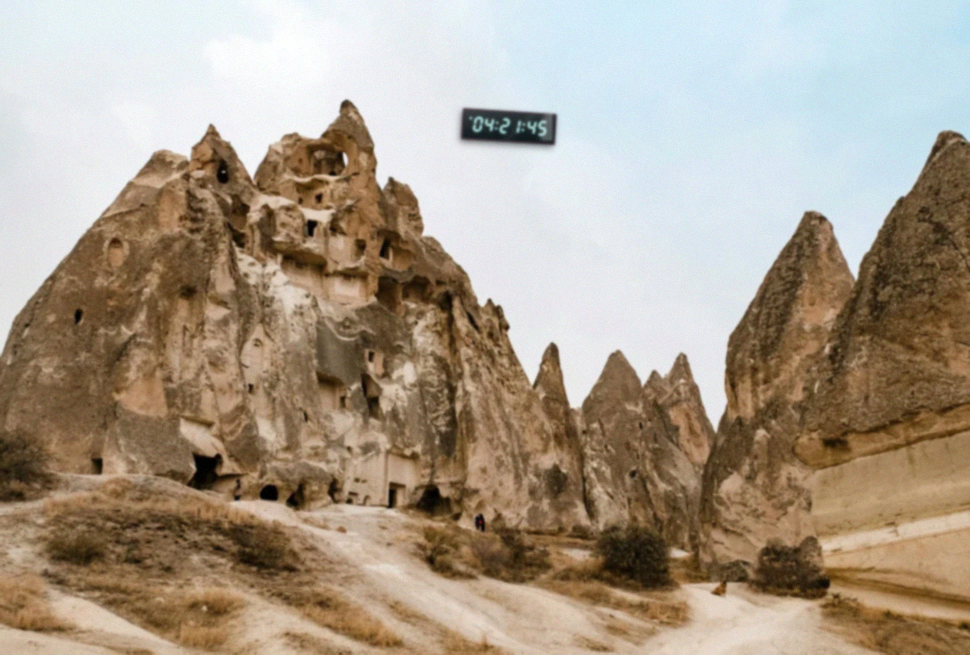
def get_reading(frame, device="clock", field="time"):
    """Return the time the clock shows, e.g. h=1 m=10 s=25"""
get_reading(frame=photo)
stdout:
h=4 m=21 s=45
